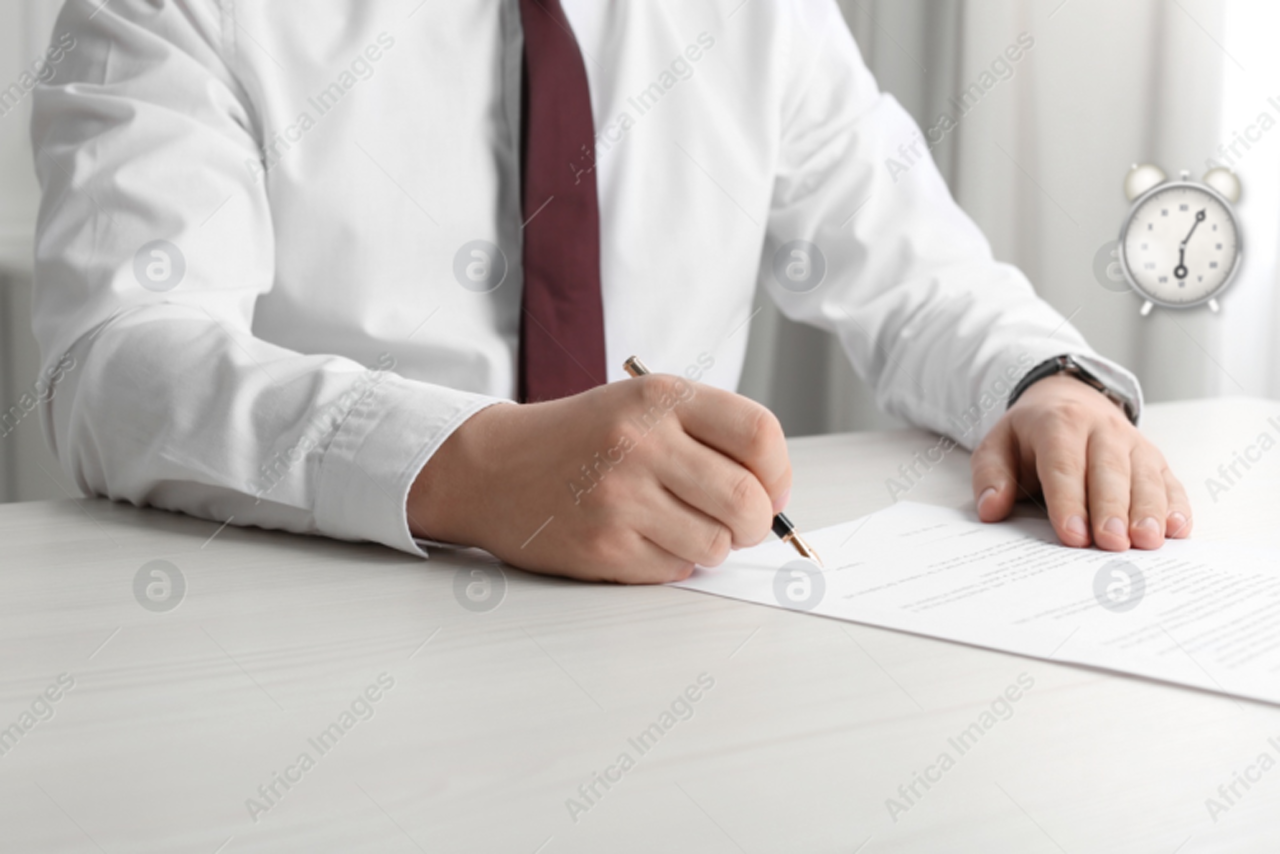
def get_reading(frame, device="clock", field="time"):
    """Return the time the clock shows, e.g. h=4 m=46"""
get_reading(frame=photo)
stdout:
h=6 m=5
